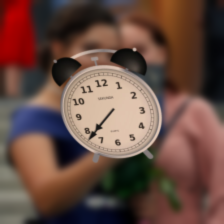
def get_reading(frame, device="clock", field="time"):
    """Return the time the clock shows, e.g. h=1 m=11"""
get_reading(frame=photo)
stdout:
h=7 m=38
